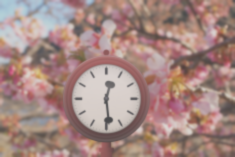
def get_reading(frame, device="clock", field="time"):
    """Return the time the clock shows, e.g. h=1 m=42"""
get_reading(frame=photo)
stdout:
h=12 m=29
